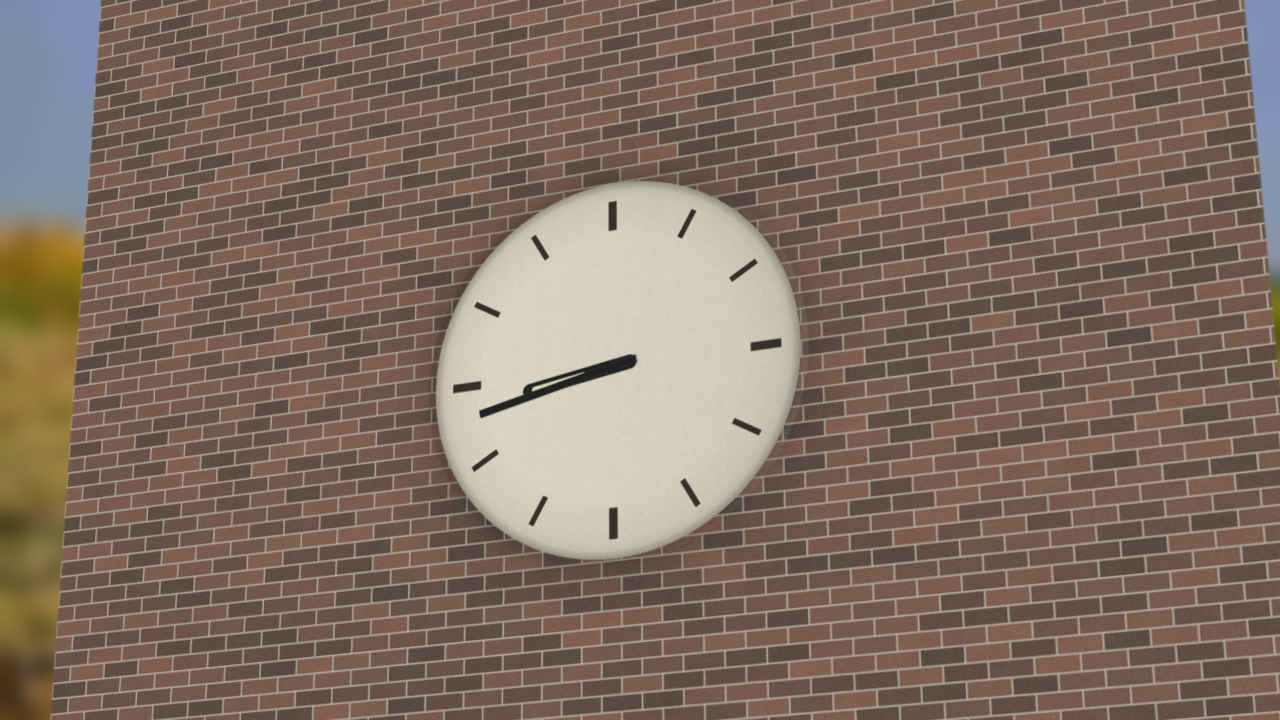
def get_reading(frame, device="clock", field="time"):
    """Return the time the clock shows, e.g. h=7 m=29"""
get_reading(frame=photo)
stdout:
h=8 m=43
